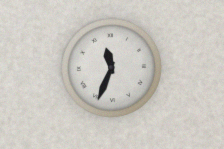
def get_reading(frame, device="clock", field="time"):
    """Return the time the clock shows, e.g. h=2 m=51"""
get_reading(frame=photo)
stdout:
h=11 m=34
